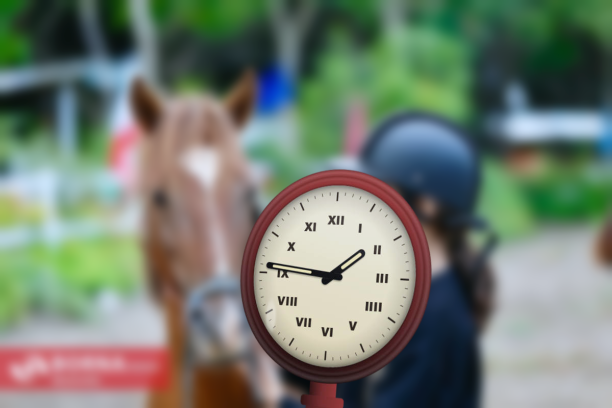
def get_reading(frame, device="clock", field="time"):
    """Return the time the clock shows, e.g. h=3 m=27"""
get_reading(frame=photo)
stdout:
h=1 m=46
